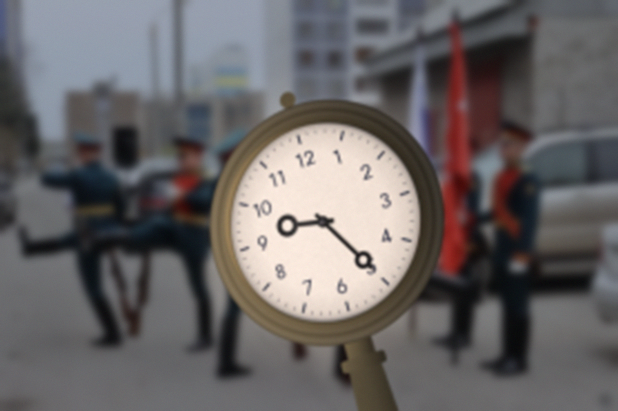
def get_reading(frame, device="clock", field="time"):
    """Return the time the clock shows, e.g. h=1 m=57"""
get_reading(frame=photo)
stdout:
h=9 m=25
